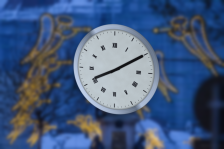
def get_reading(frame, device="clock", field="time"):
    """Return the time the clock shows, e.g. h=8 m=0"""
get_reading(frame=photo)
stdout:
h=8 m=10
